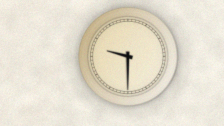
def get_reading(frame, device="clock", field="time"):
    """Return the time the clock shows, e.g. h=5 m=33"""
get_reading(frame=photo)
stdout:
h=9 m=30
